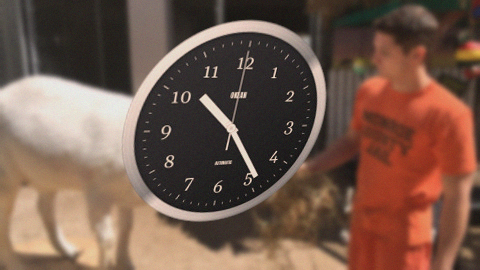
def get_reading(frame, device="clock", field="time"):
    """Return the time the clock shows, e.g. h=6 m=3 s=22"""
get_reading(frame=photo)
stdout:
h=10 m=24 s=0
